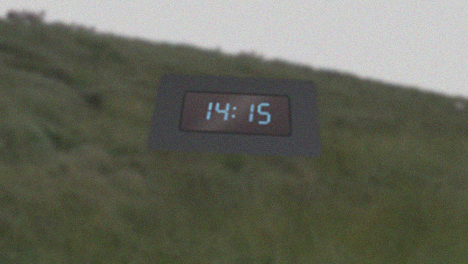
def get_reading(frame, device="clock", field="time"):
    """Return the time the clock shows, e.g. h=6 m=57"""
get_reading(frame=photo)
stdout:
h=14 m=15
